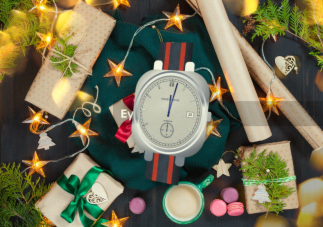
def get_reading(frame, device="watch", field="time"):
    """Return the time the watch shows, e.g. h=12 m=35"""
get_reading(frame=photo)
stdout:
h=12 m=2
